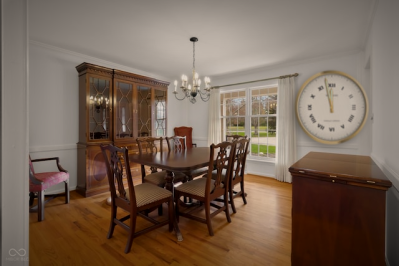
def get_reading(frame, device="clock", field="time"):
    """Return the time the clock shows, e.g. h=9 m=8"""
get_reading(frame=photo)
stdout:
h=11 m=58
